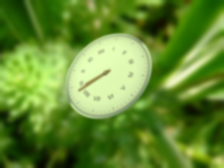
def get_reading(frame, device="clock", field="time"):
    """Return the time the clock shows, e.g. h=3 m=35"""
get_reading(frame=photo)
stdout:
h=8 m=43
